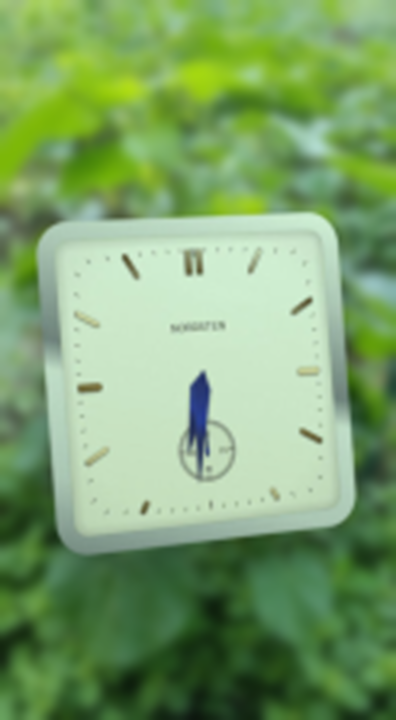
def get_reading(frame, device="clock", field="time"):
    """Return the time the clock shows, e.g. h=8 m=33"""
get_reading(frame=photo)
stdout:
h=6 m=31
